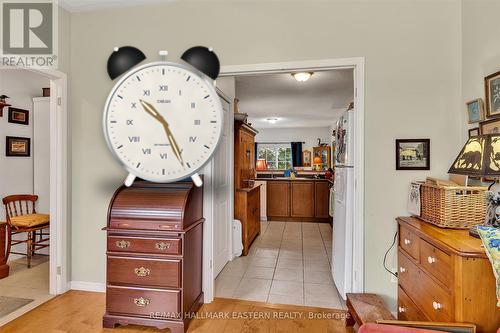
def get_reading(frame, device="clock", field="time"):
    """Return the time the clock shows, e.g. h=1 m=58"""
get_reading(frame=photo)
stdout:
h=10 m=26
